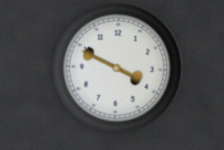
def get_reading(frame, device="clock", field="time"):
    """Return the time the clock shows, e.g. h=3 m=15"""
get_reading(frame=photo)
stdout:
h=3 m=49
